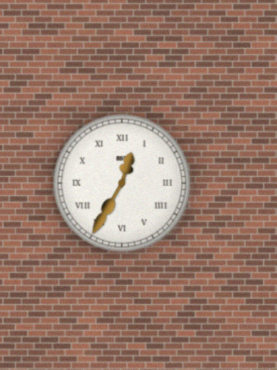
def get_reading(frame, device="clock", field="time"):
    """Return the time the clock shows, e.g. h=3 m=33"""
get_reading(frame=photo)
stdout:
h=12 m=35
